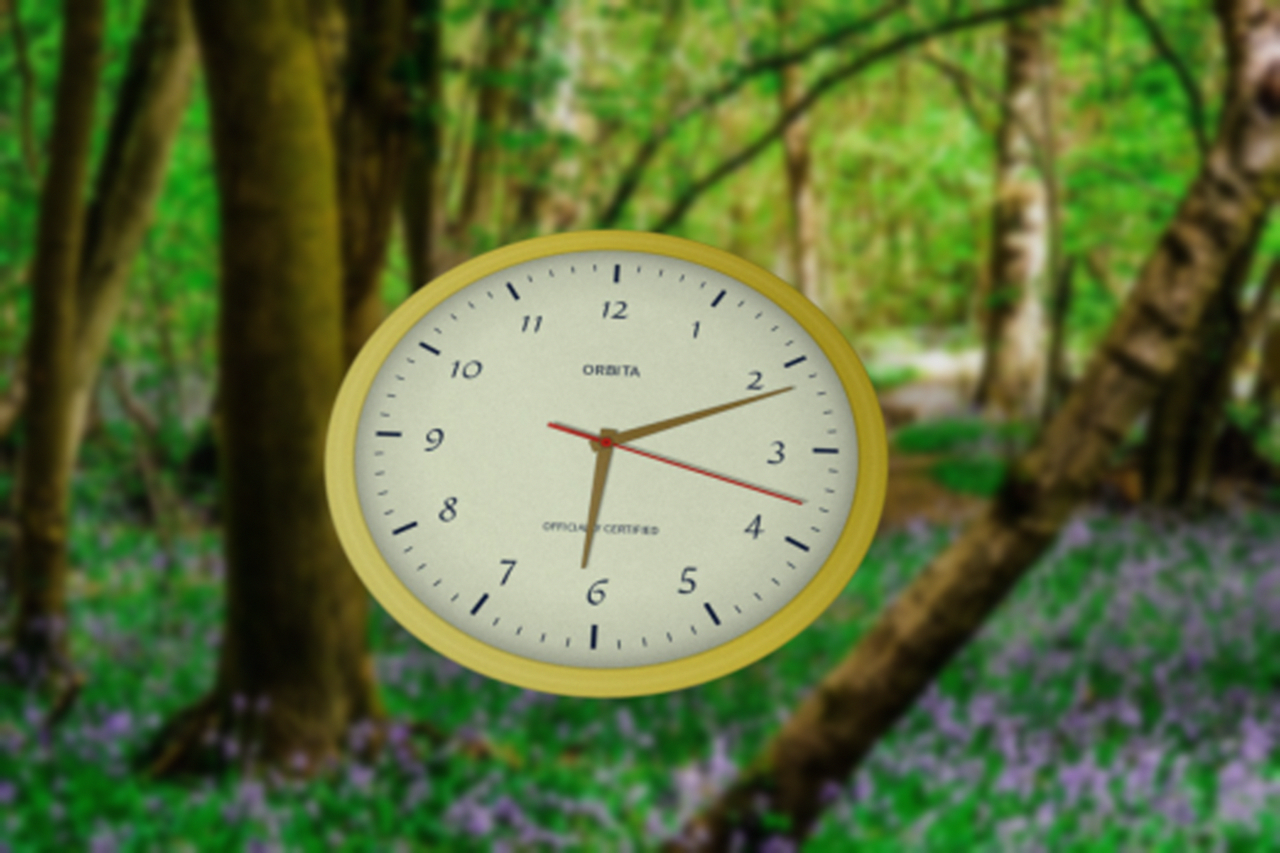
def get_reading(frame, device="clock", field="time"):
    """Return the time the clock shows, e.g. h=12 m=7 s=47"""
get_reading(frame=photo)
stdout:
h=6 m=11 s=18
